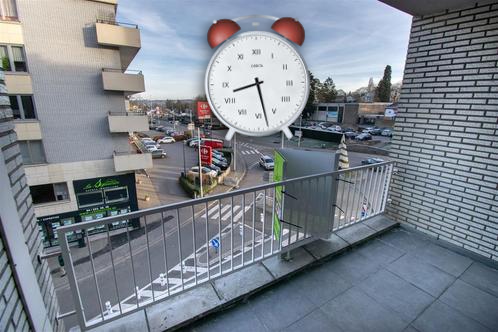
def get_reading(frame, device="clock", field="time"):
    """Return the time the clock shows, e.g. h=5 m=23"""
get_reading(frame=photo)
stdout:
h=8 m=28
